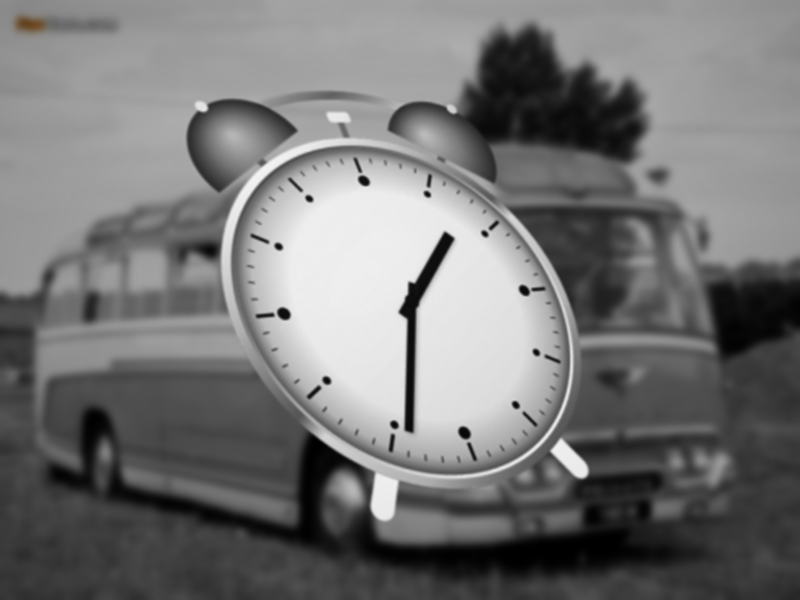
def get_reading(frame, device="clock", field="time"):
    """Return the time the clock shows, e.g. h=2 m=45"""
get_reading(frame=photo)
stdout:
h=1 m=34
